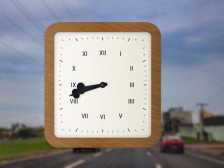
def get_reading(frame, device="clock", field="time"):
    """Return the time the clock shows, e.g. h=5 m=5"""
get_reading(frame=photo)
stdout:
h=8 m=42
